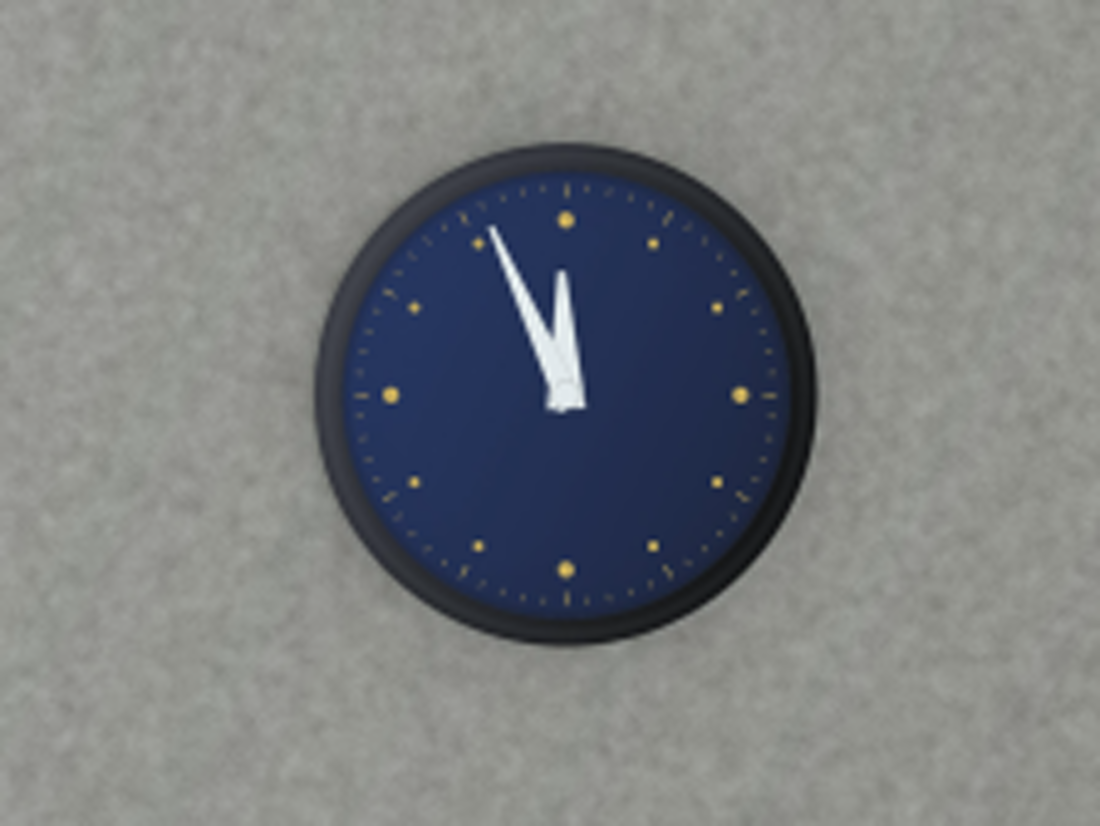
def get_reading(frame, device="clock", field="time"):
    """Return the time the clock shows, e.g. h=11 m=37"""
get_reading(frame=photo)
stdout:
h=11 m=56
